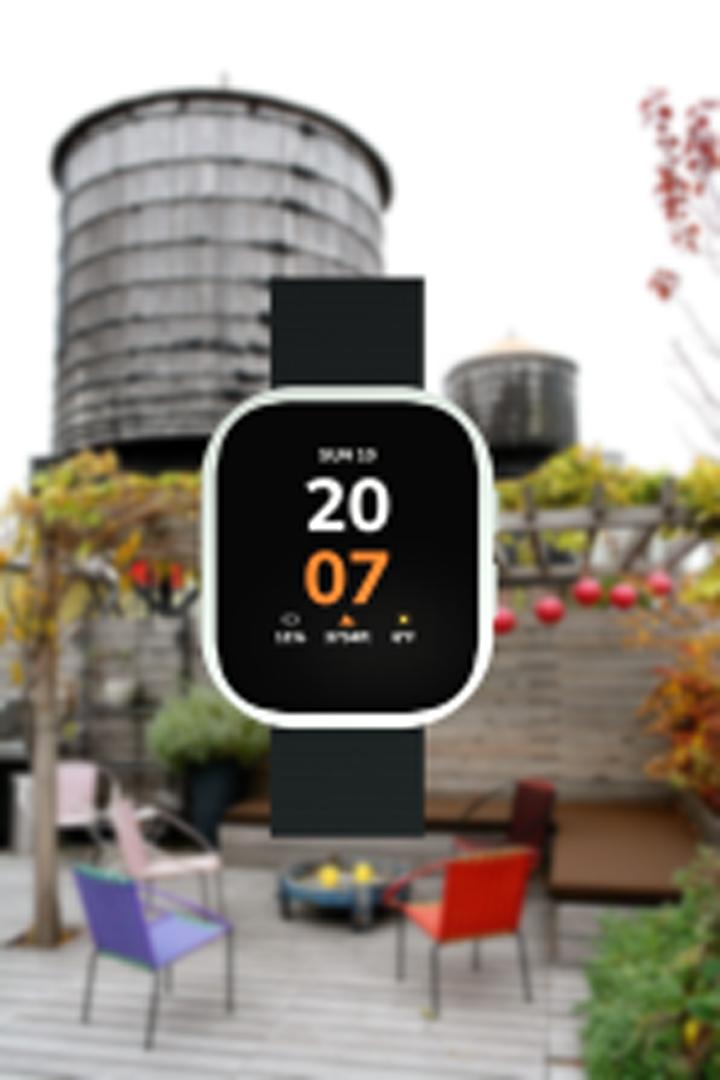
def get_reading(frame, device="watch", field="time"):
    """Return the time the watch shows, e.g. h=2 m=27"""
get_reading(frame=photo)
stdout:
h=20 m=7
